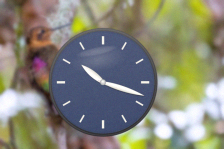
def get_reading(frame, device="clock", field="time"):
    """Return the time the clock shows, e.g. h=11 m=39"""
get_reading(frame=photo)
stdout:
h=10 m=18
